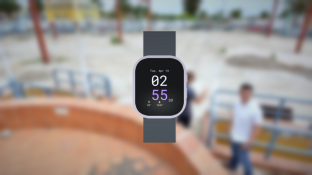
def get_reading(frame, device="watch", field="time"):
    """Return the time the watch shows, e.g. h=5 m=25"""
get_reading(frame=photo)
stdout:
h=2 m=55
